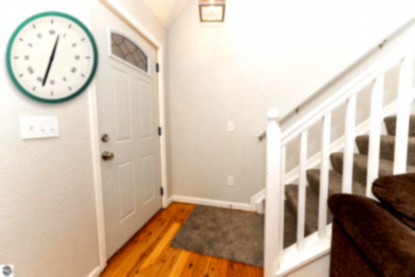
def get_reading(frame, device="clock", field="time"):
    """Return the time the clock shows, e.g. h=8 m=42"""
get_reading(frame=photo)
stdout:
h=12 m=33
